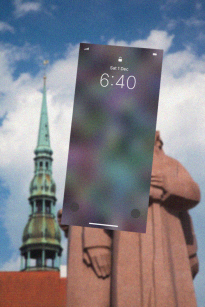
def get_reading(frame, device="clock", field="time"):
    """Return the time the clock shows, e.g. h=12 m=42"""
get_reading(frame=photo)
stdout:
h=6 m=40
